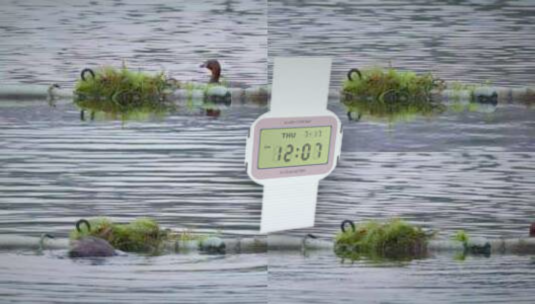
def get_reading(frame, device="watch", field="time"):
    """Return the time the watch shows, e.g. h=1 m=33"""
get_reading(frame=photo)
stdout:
h=12 m=7
